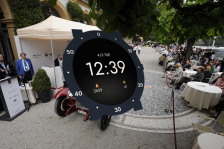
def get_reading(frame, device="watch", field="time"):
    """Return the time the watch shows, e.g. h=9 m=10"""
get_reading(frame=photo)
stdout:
h=12 m=39
